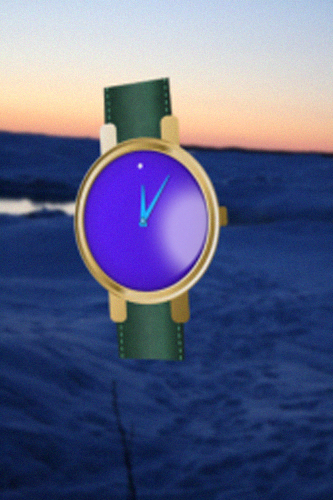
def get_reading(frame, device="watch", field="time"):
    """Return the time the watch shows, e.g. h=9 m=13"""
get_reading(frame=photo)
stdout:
h=12 m=6
